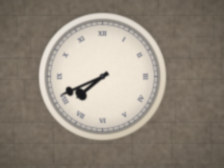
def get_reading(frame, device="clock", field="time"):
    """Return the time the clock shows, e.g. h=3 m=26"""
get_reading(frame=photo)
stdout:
h=7 m=41
